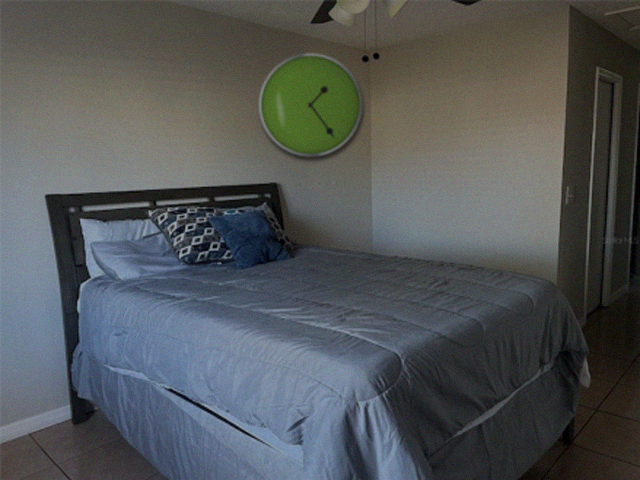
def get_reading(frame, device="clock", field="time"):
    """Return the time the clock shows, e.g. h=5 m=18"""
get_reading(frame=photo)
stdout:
h=1 m=24
